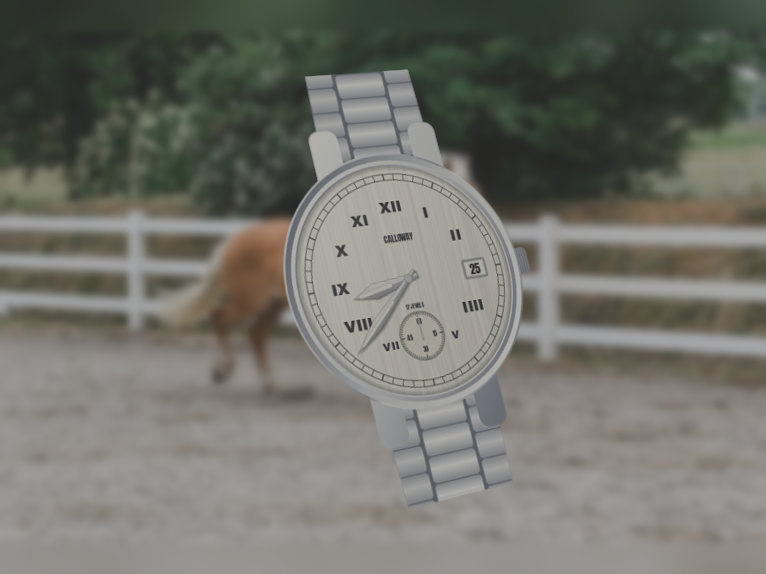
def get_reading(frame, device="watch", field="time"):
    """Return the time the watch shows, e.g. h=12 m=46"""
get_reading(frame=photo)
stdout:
h=8 m=38
